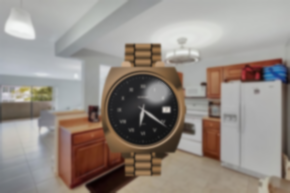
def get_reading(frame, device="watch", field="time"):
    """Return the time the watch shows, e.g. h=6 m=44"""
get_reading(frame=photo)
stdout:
h=6 m=21
